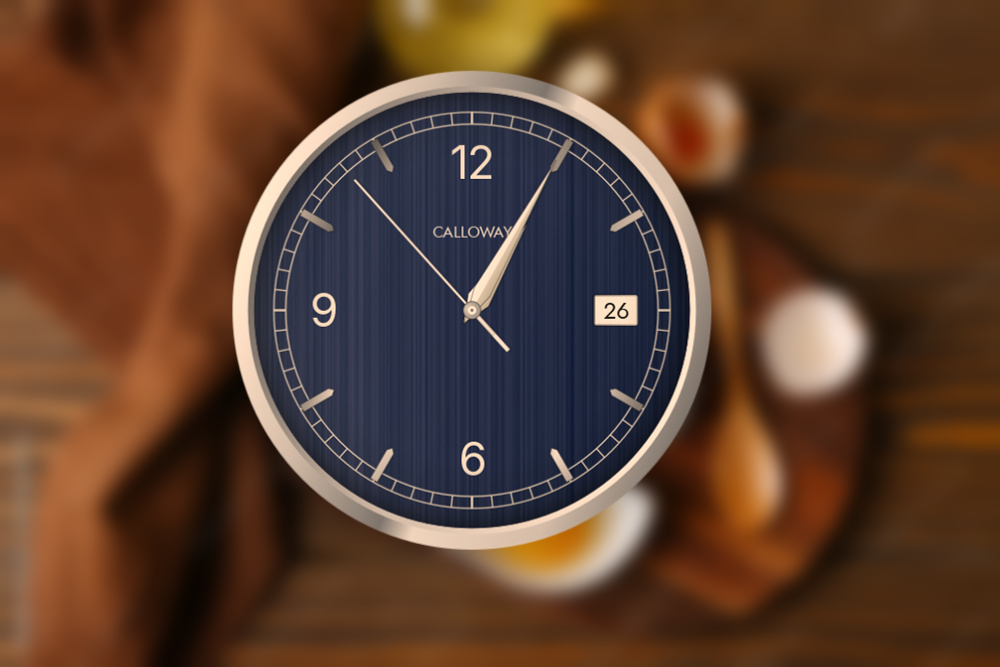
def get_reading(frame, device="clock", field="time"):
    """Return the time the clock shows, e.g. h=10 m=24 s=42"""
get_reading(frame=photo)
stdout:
h=1 m=4 s=53
